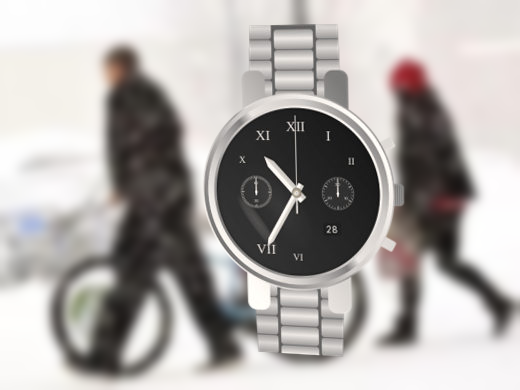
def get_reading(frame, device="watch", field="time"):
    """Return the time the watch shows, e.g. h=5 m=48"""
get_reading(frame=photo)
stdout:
h=10 m=35
